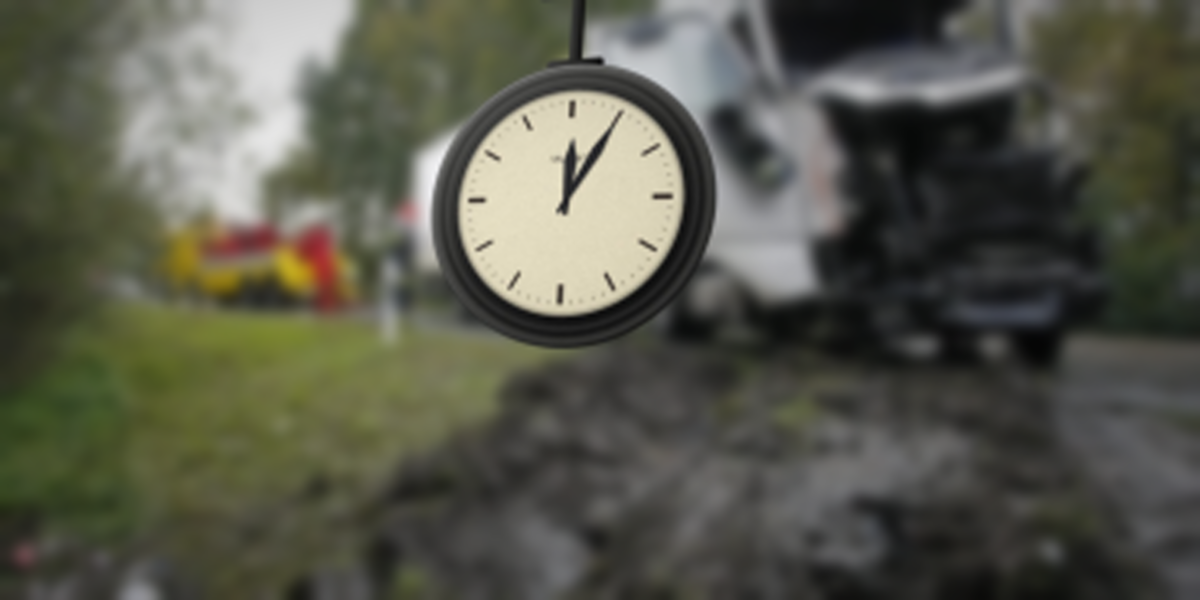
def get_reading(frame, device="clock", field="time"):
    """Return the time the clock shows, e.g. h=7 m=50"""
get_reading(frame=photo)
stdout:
h=12 m=5
